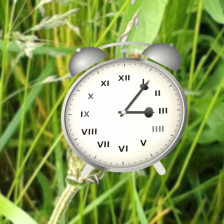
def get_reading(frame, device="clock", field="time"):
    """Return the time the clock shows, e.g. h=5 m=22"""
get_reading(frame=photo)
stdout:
h=3 m=6
